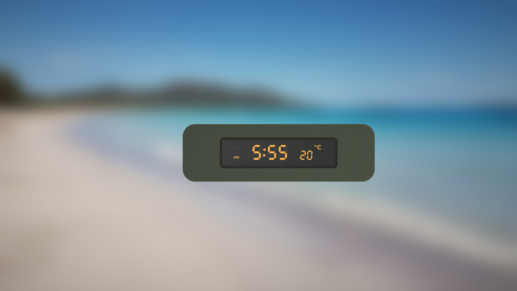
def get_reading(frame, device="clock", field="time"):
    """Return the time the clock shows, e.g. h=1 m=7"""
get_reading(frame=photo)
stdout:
h=5 m=55
